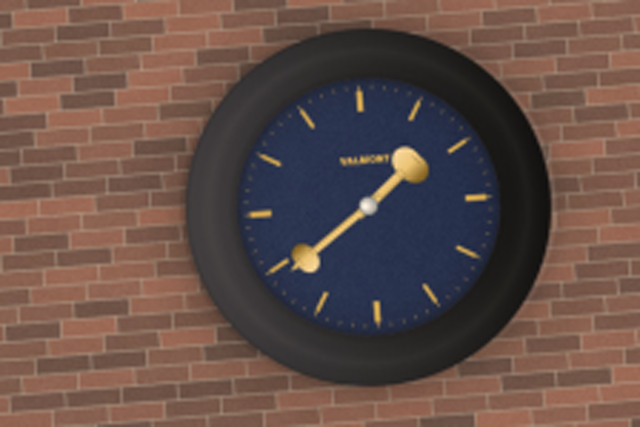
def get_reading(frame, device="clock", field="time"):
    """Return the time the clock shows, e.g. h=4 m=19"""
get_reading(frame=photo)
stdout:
h=1 m=39
